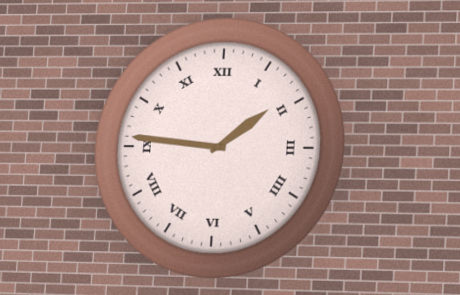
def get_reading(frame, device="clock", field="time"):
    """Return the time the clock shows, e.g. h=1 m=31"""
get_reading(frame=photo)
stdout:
h=1 m=46
